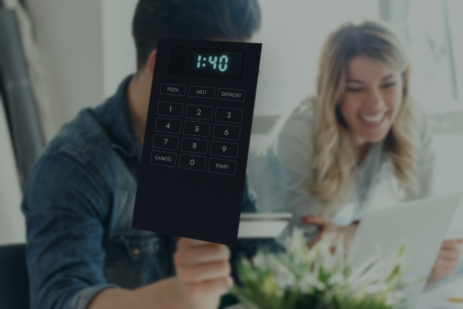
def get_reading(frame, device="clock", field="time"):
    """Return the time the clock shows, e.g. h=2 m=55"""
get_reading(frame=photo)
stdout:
h=1 m=40
